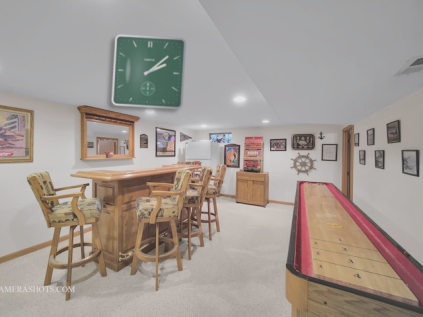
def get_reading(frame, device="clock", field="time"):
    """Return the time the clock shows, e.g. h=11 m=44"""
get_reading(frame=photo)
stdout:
h=2 m=8
